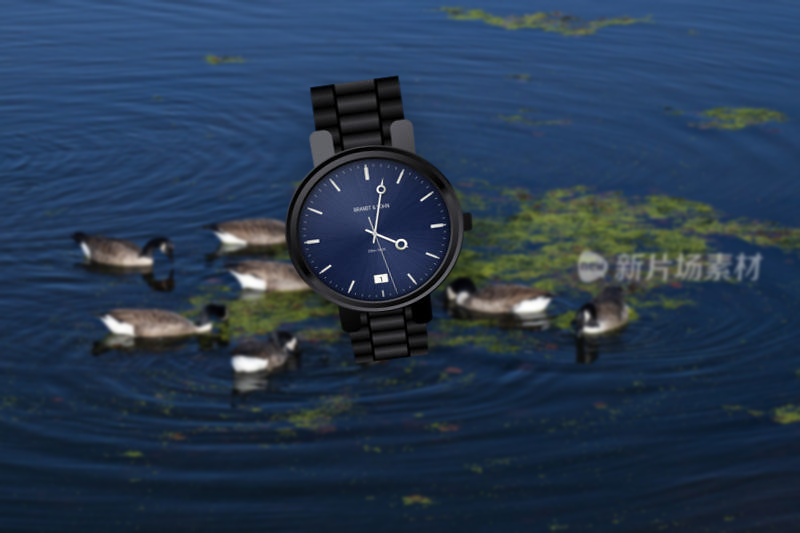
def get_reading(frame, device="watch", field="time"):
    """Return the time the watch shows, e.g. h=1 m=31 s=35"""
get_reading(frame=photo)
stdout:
h=4 m=2 s=28
